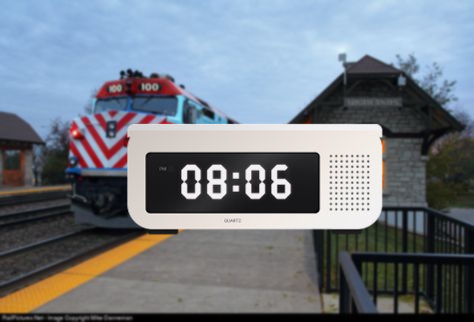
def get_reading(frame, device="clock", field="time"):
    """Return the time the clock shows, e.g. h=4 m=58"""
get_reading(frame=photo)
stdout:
h=8 m=6
